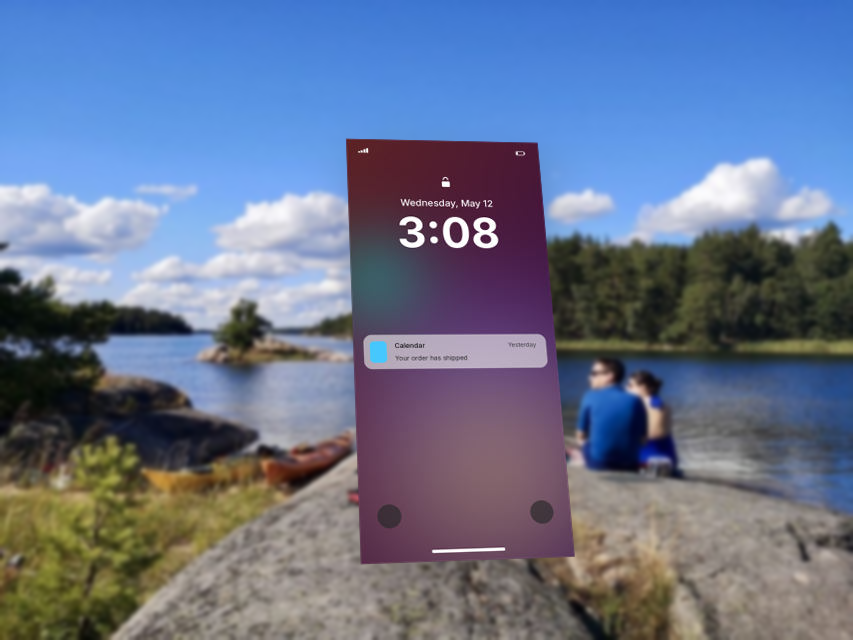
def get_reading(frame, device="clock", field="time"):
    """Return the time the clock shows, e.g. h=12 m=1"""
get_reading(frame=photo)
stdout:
h=3 m=8
